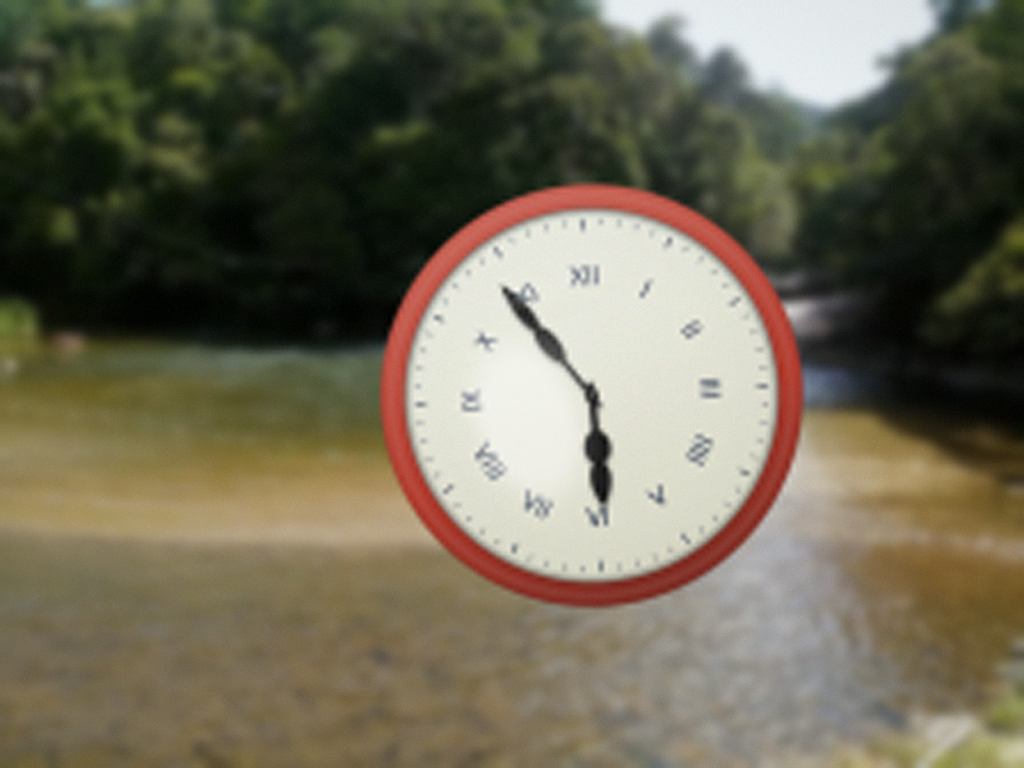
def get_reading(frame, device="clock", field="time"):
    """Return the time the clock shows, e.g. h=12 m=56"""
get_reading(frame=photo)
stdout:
h=5 m=54
